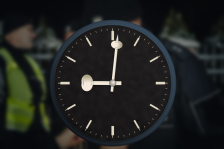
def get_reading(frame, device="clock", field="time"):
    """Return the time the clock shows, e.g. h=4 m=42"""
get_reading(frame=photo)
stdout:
h=9 m=1
